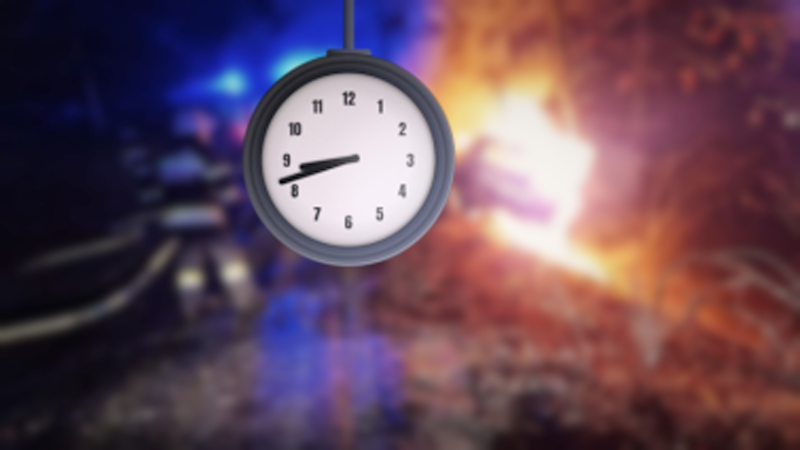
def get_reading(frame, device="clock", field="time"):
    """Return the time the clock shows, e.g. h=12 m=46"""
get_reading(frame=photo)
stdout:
h=8 m=42
